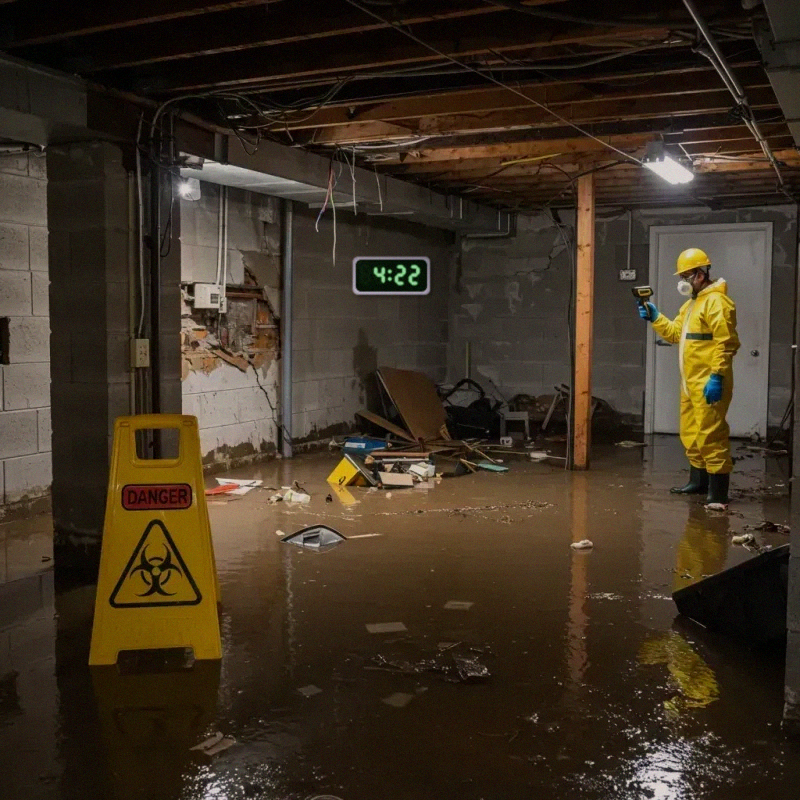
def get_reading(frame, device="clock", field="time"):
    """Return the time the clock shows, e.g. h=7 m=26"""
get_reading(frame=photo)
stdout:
h=4 m=22
